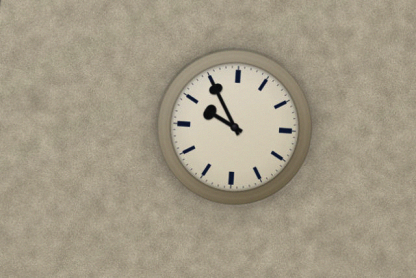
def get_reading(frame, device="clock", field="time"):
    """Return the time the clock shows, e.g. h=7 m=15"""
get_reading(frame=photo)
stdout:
h=9 m=55
